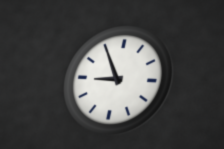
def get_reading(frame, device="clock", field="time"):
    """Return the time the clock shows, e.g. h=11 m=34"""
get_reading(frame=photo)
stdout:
h=8 m=55
